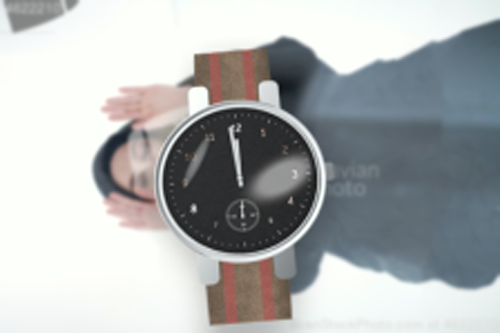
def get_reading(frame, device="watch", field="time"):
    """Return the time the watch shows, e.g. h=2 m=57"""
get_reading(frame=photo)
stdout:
h=11 m=59
